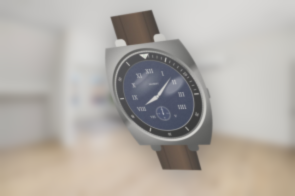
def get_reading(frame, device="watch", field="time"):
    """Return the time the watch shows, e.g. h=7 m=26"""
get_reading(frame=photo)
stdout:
h=8 m=8
